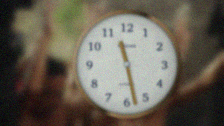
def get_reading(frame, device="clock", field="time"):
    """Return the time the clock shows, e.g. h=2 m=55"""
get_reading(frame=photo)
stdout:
h=11 m=28
